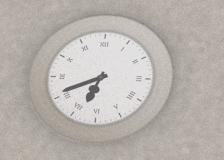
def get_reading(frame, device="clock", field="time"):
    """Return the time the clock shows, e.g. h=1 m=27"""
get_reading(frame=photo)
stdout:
h=6 m=41
